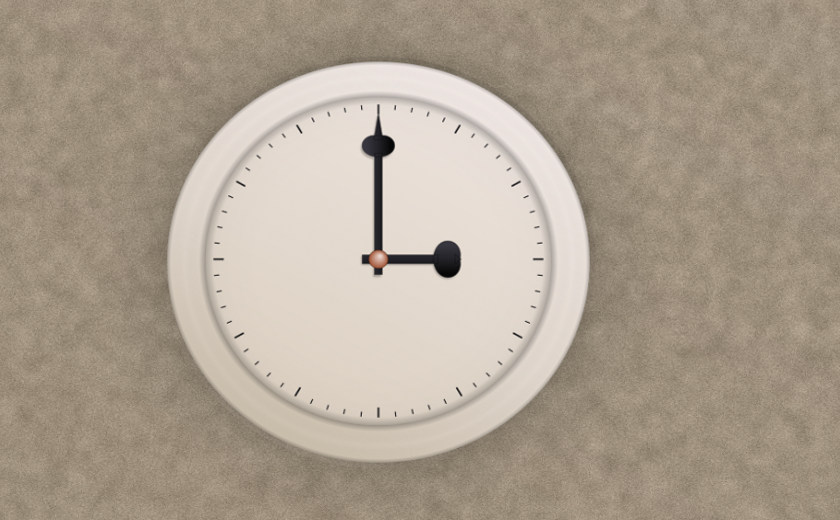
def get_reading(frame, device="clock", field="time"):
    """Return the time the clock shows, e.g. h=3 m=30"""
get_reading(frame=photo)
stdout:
h=3 m=0
